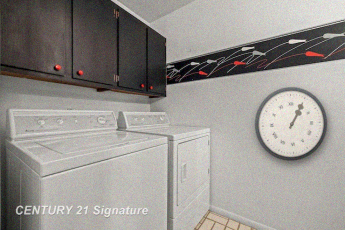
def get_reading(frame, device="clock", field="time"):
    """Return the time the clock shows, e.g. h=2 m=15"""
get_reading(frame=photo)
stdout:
h=1 m=5
